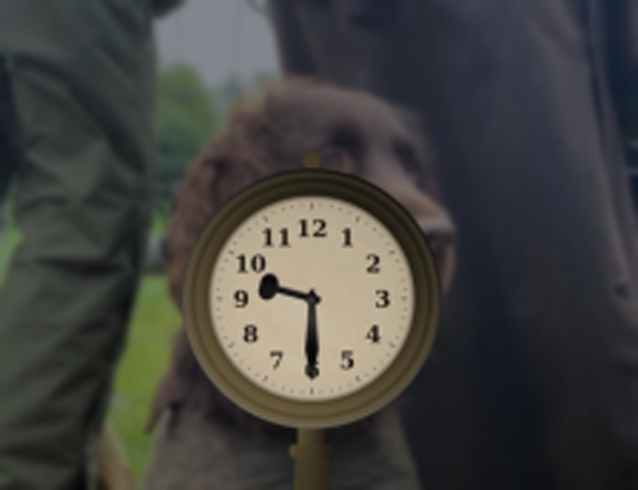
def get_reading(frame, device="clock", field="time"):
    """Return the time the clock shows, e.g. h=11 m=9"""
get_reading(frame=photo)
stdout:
h=9 m=30
